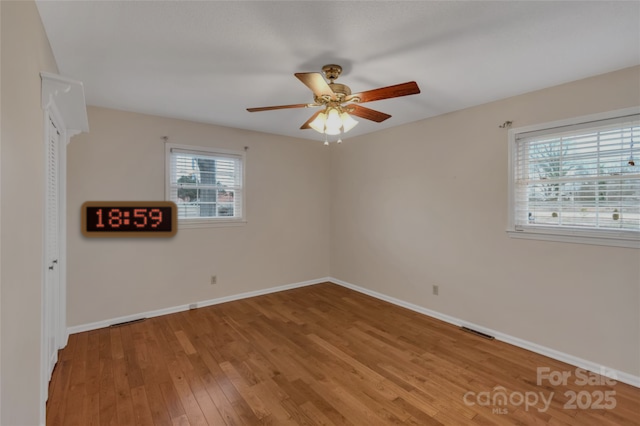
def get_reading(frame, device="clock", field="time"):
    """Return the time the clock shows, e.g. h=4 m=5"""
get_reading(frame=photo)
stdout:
h=18 m=59
